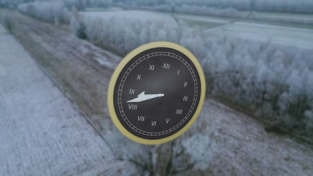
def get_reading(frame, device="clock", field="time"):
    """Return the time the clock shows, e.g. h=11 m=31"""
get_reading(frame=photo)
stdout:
h=8 m=42
